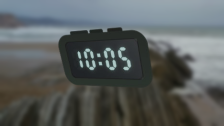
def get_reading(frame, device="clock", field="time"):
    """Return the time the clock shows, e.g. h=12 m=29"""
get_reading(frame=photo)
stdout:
h=10 m=5
